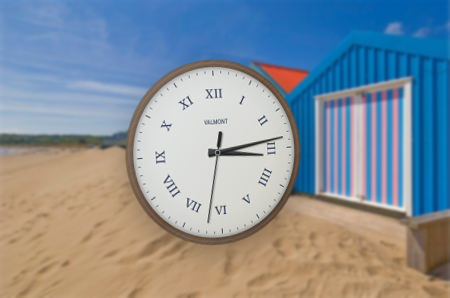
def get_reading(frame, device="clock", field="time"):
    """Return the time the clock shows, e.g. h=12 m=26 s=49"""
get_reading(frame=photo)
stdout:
h=3 m=13 s=32
